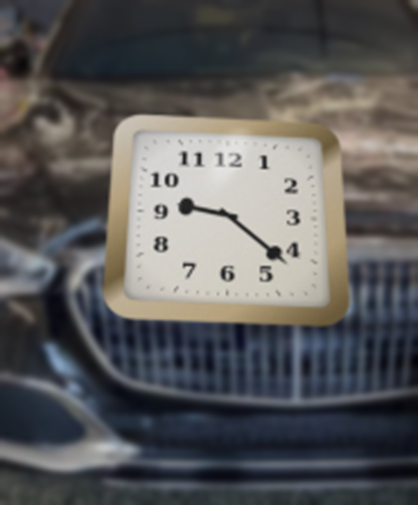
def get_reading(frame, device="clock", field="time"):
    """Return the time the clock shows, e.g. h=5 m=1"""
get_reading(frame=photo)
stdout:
h=9 m=22
